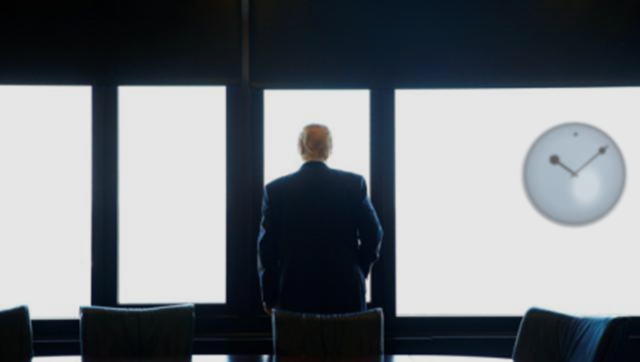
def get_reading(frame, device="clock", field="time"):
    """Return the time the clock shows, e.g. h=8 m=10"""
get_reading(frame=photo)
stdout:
h=10 m=8
